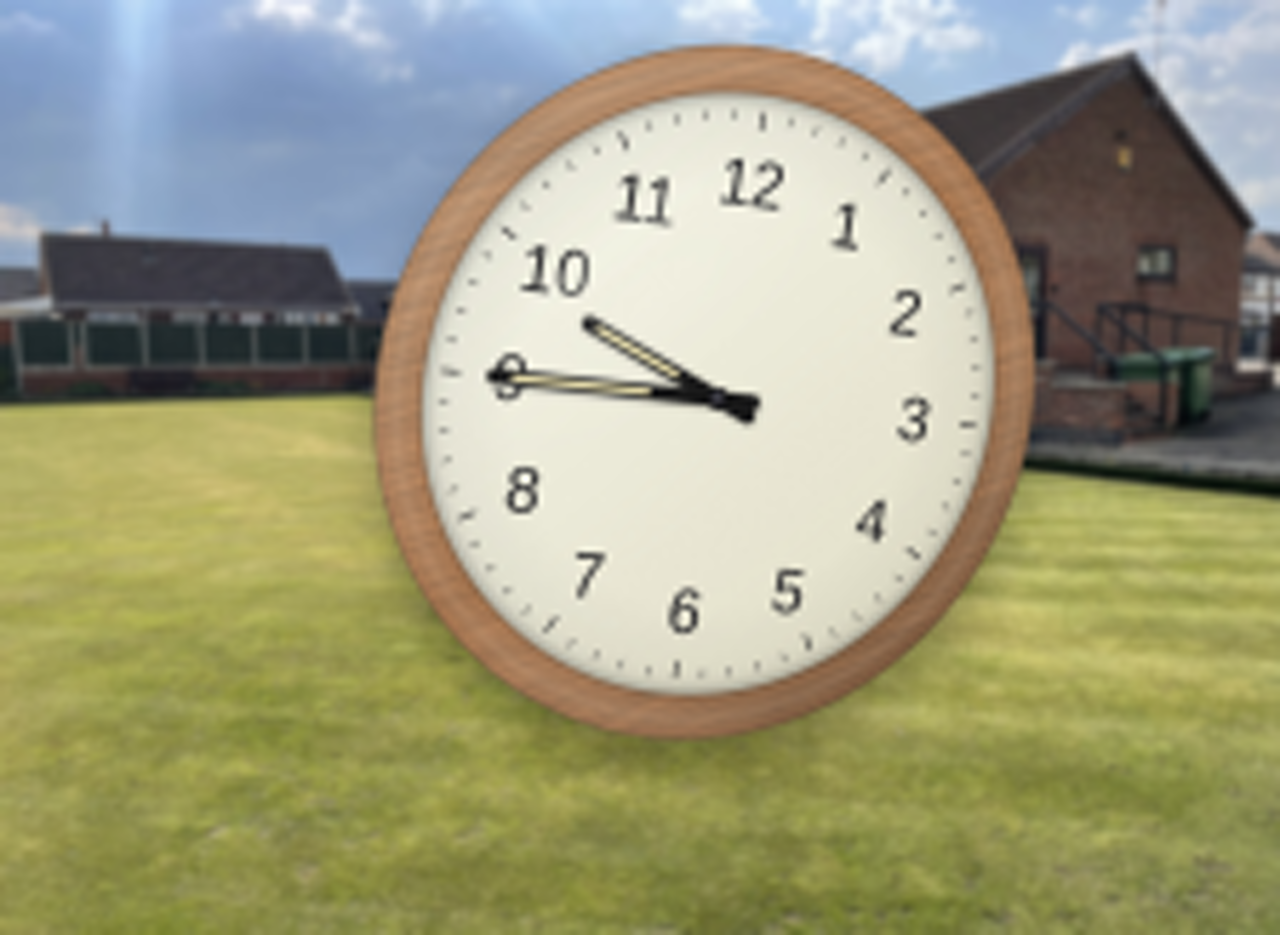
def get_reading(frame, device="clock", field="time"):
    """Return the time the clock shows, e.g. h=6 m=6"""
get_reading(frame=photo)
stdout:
h=9 m=45
